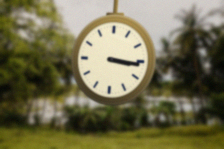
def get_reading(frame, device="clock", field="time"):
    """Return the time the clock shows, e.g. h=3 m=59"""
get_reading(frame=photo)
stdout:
h=3 m=16
